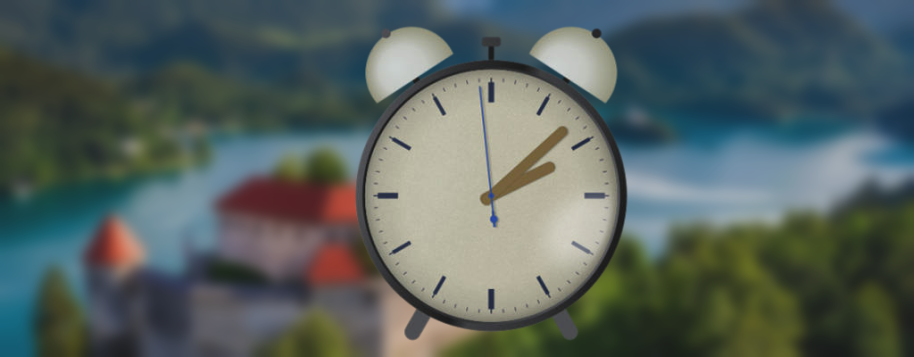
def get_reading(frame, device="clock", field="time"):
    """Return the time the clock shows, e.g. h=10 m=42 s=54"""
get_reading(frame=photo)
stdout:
h=2 m=7 s=59
